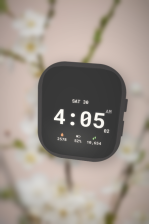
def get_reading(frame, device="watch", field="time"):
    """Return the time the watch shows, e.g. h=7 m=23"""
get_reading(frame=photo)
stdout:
h=4 m=5
